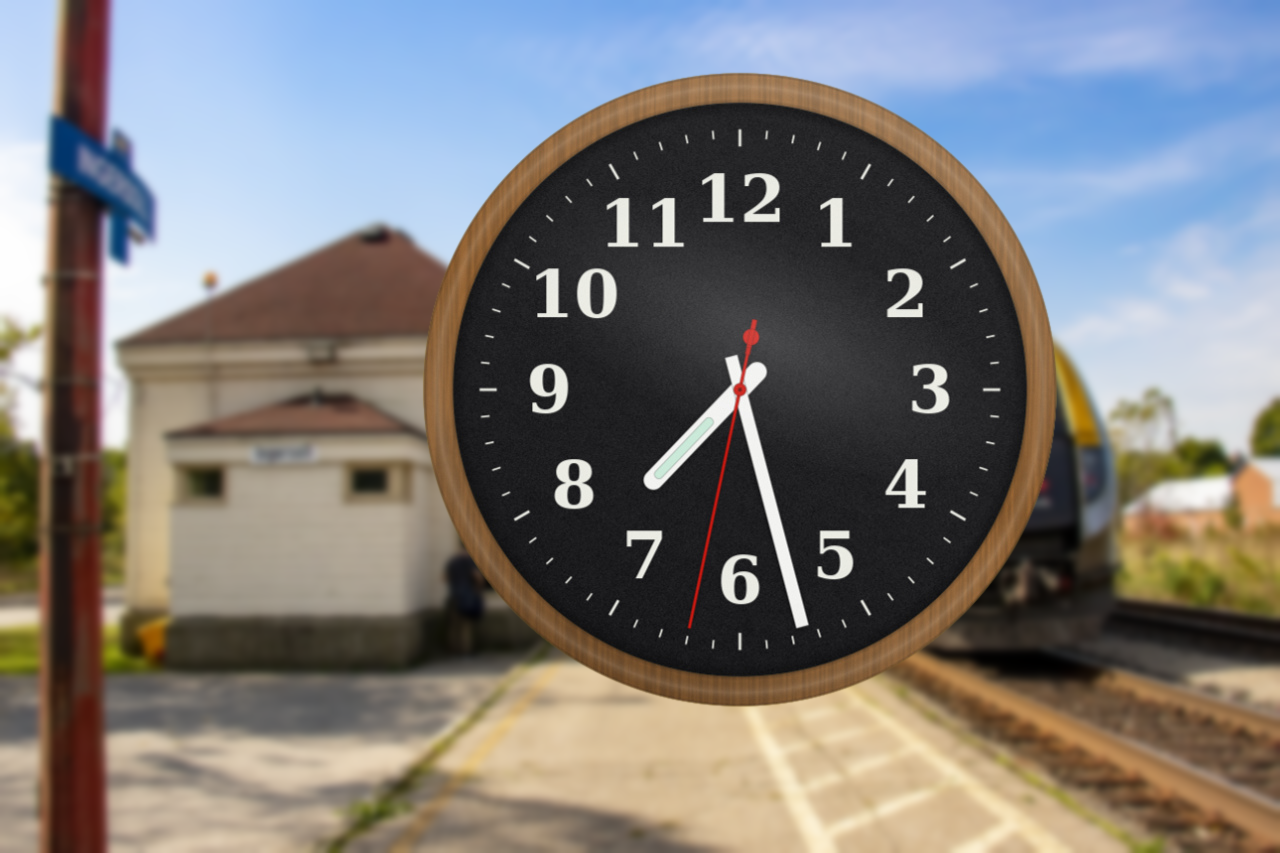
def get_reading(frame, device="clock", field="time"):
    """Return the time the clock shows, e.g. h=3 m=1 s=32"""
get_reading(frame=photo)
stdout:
h=7 m=27 s=32
